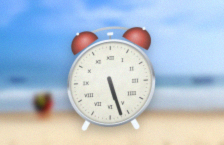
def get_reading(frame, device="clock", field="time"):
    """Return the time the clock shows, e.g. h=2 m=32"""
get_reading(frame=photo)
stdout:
h=5 m=27
